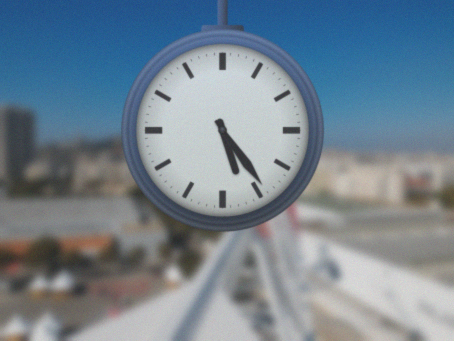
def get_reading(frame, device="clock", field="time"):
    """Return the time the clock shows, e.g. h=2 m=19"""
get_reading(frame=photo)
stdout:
h=5 m=24
